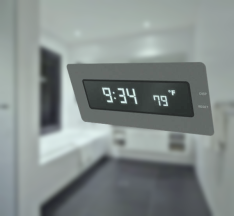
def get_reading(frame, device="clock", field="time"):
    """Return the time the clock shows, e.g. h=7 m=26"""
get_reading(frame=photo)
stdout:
h=9 m=34
